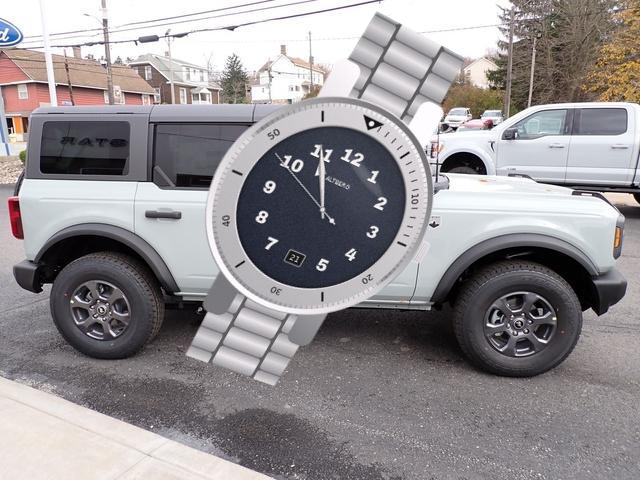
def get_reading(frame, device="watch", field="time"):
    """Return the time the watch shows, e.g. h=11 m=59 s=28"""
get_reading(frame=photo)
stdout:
h=10 m=54 s=49
